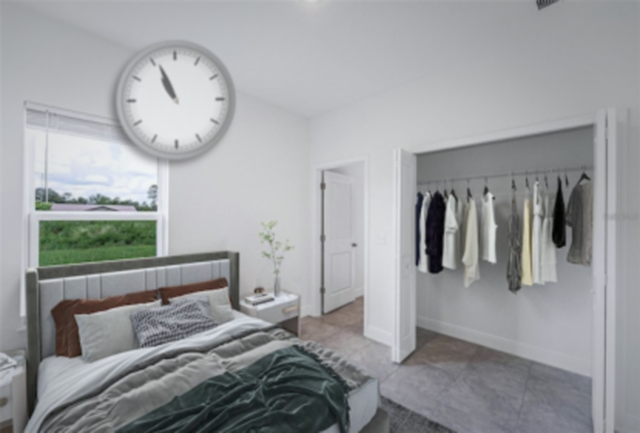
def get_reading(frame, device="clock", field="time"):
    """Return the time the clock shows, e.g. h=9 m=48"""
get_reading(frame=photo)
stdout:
h=10 m=56
